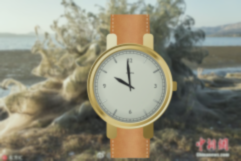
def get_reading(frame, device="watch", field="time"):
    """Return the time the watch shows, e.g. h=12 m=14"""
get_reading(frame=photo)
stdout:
h=9 m=59
